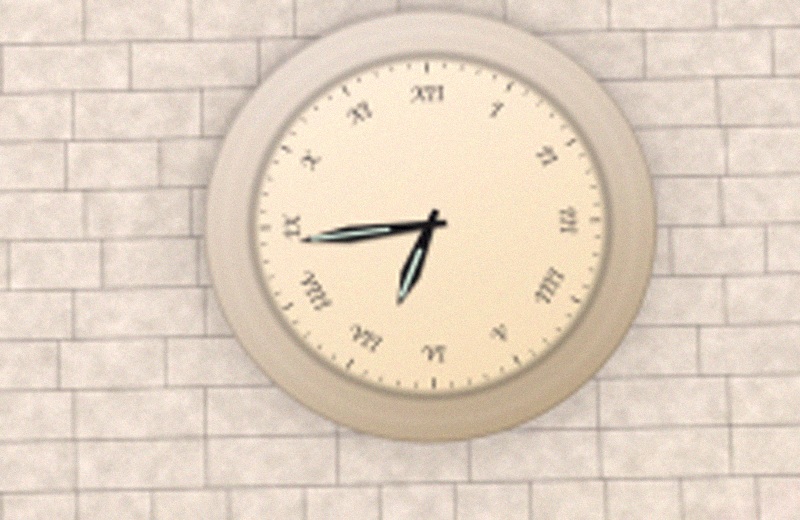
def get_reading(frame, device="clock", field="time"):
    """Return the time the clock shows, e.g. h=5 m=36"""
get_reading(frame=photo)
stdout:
h=6 m=44
